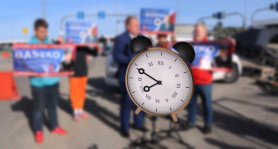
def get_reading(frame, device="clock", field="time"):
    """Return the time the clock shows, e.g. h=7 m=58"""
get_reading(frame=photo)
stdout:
h=7 m=49
